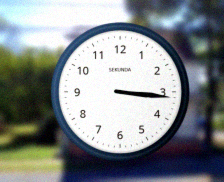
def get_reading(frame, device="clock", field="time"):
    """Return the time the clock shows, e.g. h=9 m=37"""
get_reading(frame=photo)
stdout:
h=3 m=16
